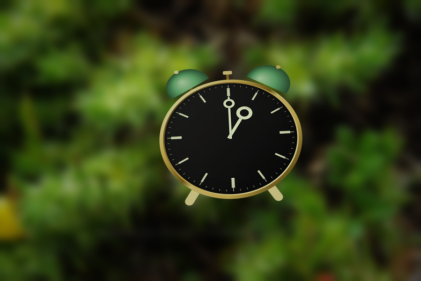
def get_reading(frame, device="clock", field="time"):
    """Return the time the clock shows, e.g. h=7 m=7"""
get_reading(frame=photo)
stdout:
h=1 m=0
